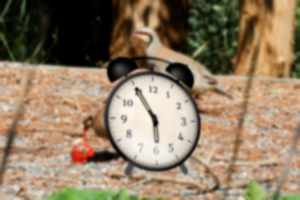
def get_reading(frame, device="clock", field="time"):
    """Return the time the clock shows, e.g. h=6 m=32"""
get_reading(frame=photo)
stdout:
h=5 m=55
